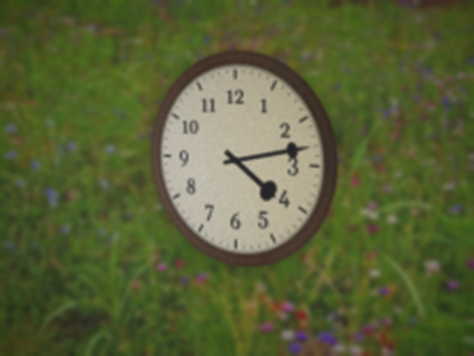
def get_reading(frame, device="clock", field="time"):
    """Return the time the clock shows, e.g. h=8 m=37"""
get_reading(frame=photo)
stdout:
h=4 m=13
